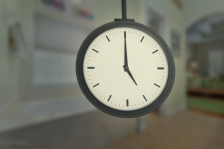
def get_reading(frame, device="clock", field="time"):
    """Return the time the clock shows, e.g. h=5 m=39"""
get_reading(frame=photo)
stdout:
h=5 m=0
